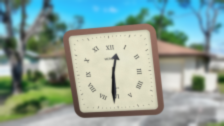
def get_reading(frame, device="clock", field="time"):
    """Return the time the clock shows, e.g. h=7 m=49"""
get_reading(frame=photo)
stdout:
h=12 m=31
